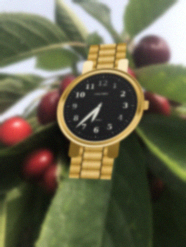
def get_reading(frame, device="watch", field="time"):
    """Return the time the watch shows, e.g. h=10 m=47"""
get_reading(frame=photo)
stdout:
h=6 m=37
